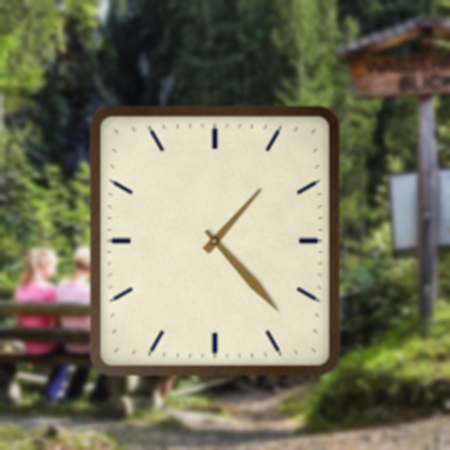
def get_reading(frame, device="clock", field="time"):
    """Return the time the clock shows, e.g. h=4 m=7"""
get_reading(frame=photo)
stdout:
h=1 m=23
